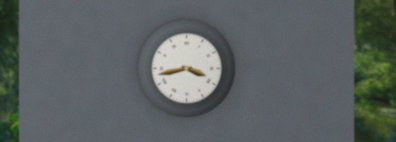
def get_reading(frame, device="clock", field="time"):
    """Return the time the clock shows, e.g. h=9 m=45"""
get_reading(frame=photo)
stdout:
h=3 m=43
